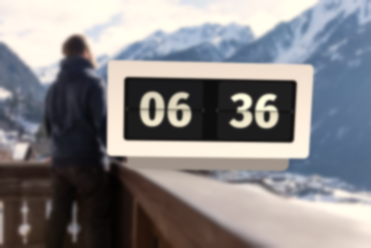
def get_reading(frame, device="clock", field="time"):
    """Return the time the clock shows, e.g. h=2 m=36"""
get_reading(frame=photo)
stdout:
h=6 m=36
